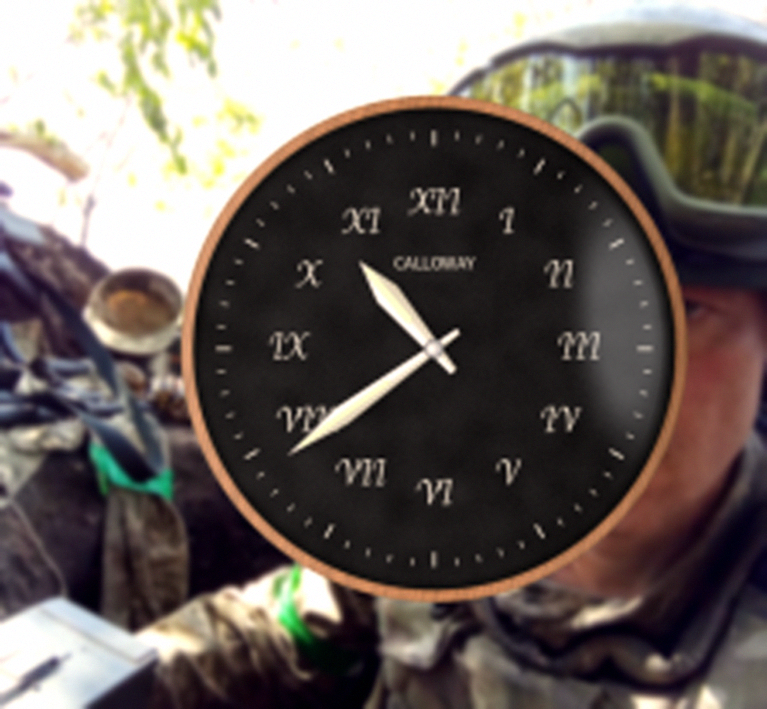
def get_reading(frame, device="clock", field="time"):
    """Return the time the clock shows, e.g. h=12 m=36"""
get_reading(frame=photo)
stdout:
h=10 m=39
